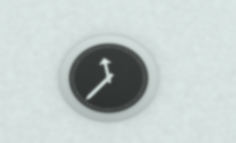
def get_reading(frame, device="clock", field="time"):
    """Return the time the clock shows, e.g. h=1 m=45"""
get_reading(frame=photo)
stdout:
h=11 m=37
